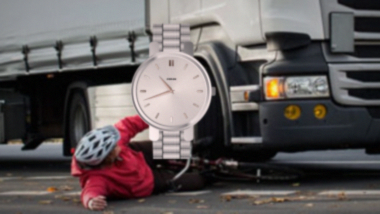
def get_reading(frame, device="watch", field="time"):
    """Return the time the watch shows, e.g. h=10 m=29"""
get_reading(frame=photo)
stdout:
h=10 m=42
